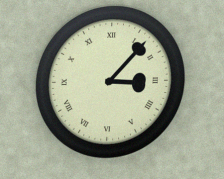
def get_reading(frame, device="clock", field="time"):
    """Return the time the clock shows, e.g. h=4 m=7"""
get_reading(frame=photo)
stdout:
h=3 m=7
